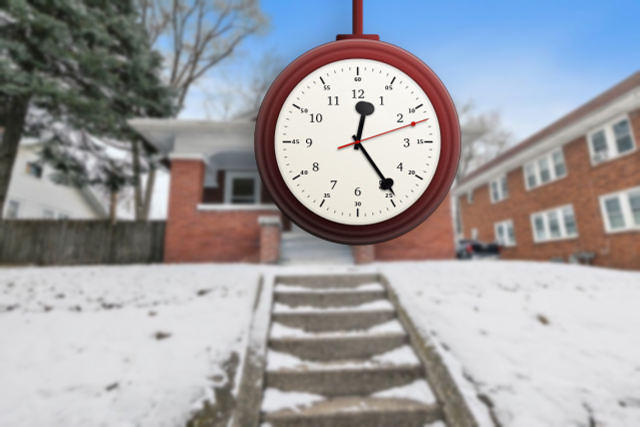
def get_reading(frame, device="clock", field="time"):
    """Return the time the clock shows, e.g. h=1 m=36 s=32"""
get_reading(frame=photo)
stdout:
h=12 m=24 s=12
